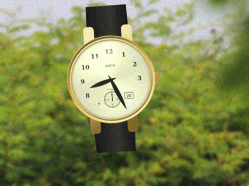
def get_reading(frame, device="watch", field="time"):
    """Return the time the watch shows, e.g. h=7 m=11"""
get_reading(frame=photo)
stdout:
h=8 m=26
